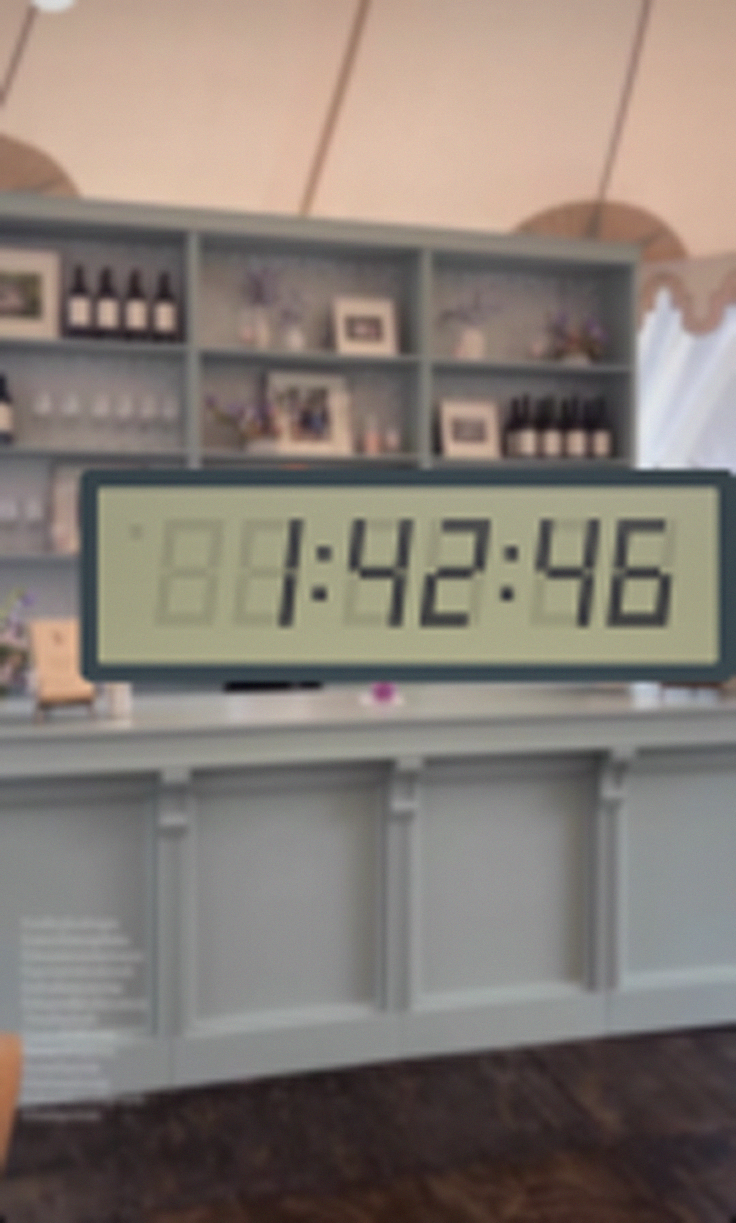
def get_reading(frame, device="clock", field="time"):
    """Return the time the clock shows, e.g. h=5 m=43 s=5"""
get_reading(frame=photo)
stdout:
h=1 m=42 s=46
